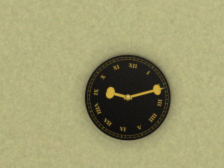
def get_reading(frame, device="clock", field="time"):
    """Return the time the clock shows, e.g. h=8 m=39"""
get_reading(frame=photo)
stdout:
h=9 m=11
